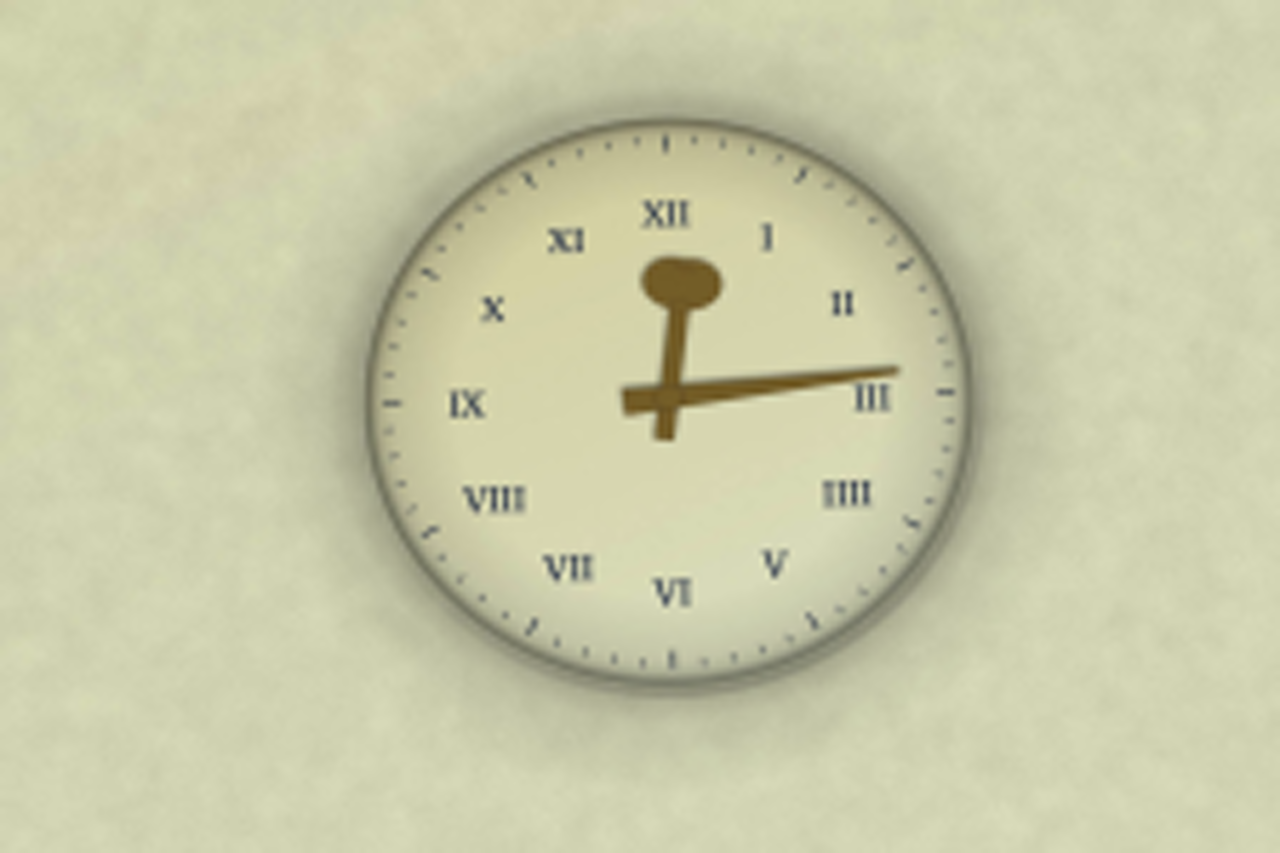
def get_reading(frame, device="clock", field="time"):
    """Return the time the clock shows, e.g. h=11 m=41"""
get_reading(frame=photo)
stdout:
h=12 m=14
